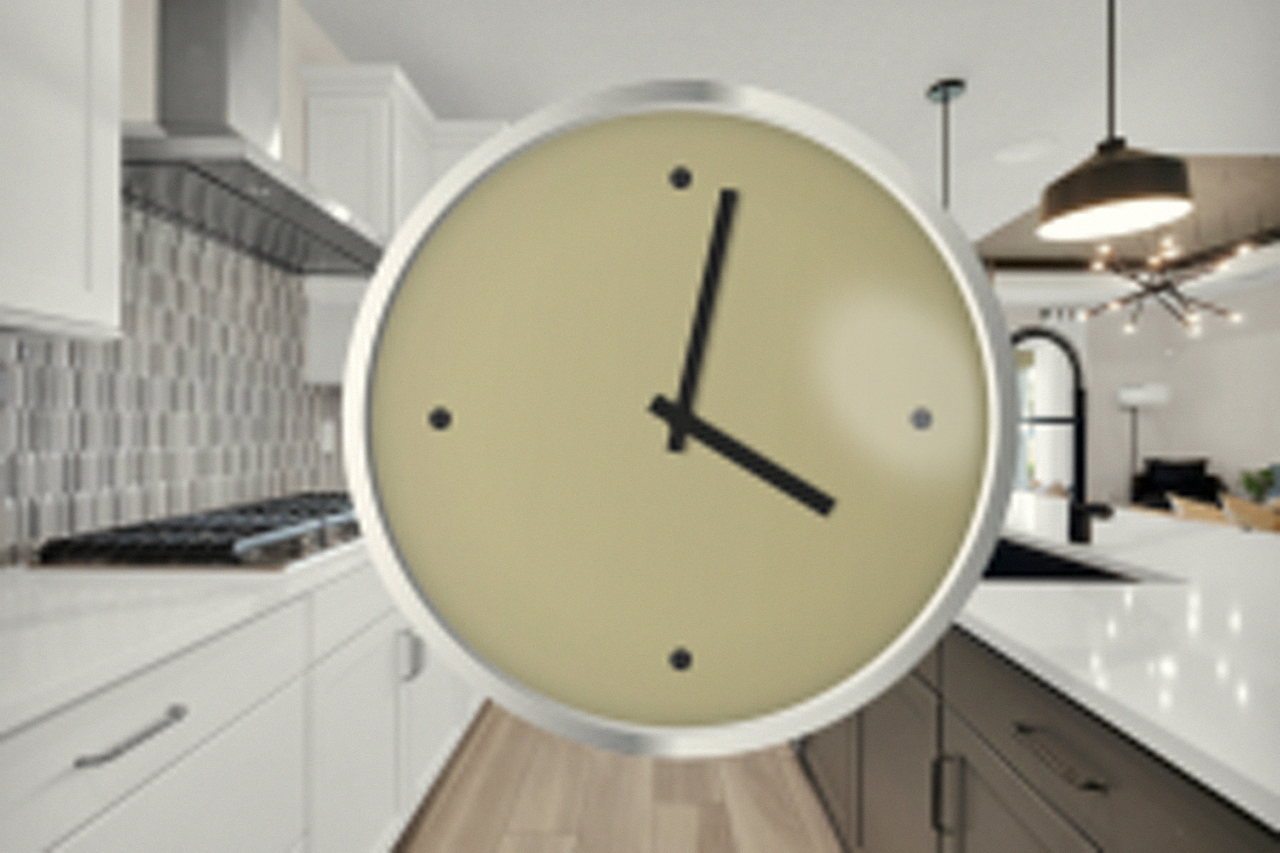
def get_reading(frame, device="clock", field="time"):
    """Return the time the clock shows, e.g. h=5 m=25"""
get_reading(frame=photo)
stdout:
h=4 m=2
